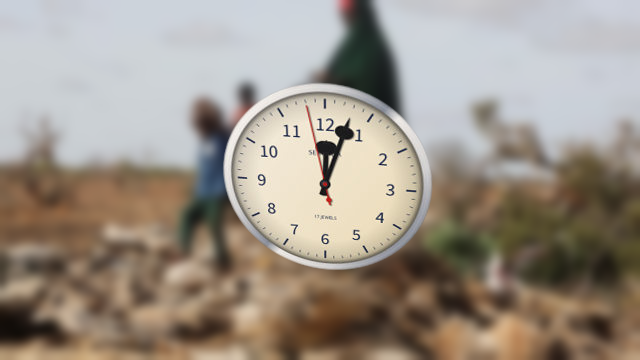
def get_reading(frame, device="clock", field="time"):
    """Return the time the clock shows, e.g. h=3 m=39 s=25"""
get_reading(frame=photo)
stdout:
h=12 m=2 s=58
